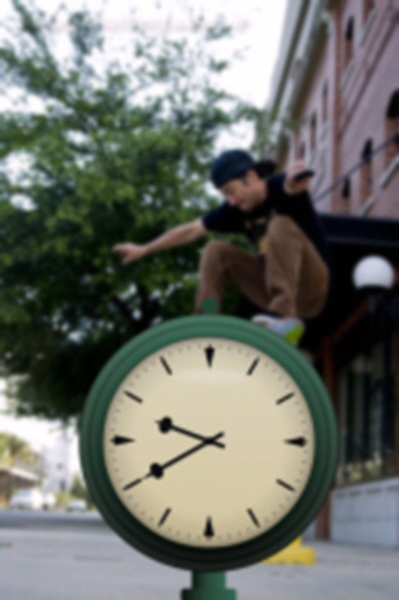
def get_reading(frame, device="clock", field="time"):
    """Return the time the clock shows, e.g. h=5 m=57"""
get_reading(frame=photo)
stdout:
h=9 m=40
